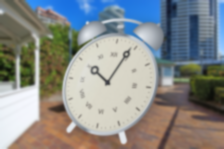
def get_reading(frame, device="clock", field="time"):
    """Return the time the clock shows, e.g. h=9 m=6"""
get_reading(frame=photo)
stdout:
h=10 m=4
